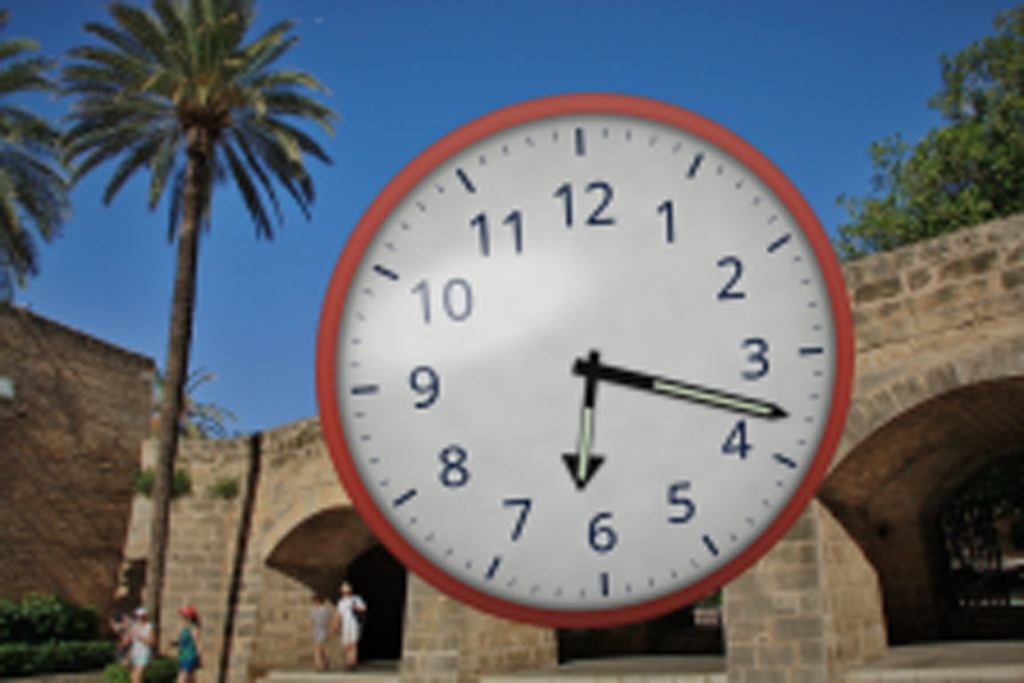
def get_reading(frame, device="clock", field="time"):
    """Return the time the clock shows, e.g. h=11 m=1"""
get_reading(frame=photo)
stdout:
h=6 m=18
